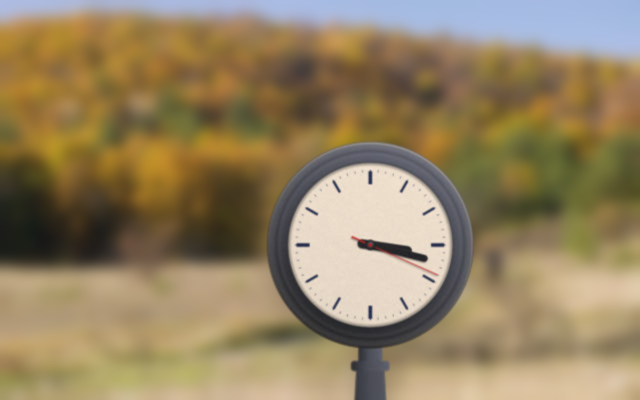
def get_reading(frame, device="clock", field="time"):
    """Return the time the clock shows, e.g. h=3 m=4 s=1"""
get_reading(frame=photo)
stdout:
h=3 m=17 s=19
